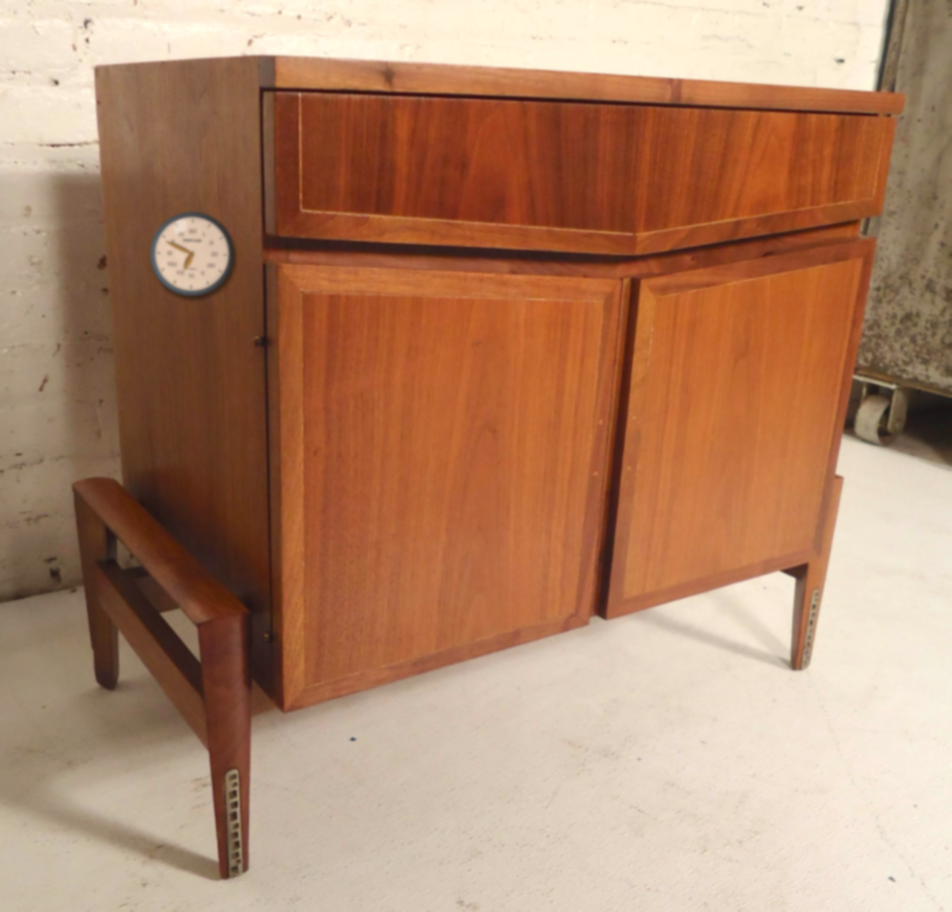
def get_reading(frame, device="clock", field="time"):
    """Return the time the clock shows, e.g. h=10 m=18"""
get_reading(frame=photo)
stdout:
h=6 m=49
